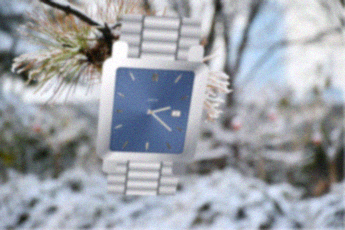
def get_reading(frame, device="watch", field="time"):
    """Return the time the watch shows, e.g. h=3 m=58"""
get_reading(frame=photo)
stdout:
h=2 m=22
